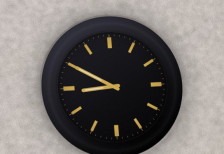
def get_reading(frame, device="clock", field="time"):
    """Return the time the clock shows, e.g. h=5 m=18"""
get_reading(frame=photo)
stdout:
h=8 m=50
